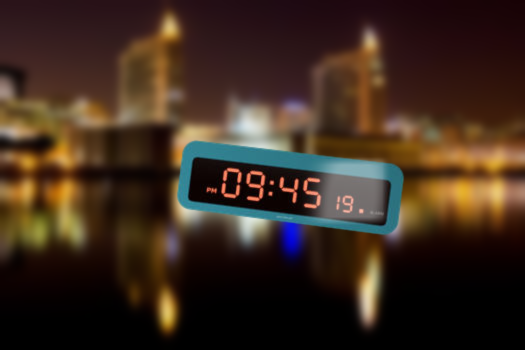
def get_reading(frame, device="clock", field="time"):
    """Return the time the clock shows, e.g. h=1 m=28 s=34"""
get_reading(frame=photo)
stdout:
h=9 m=45 s=19
